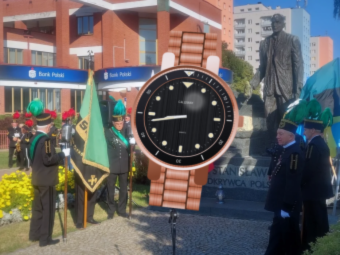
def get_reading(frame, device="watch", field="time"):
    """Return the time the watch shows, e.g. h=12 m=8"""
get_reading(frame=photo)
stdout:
h=8 m=43
